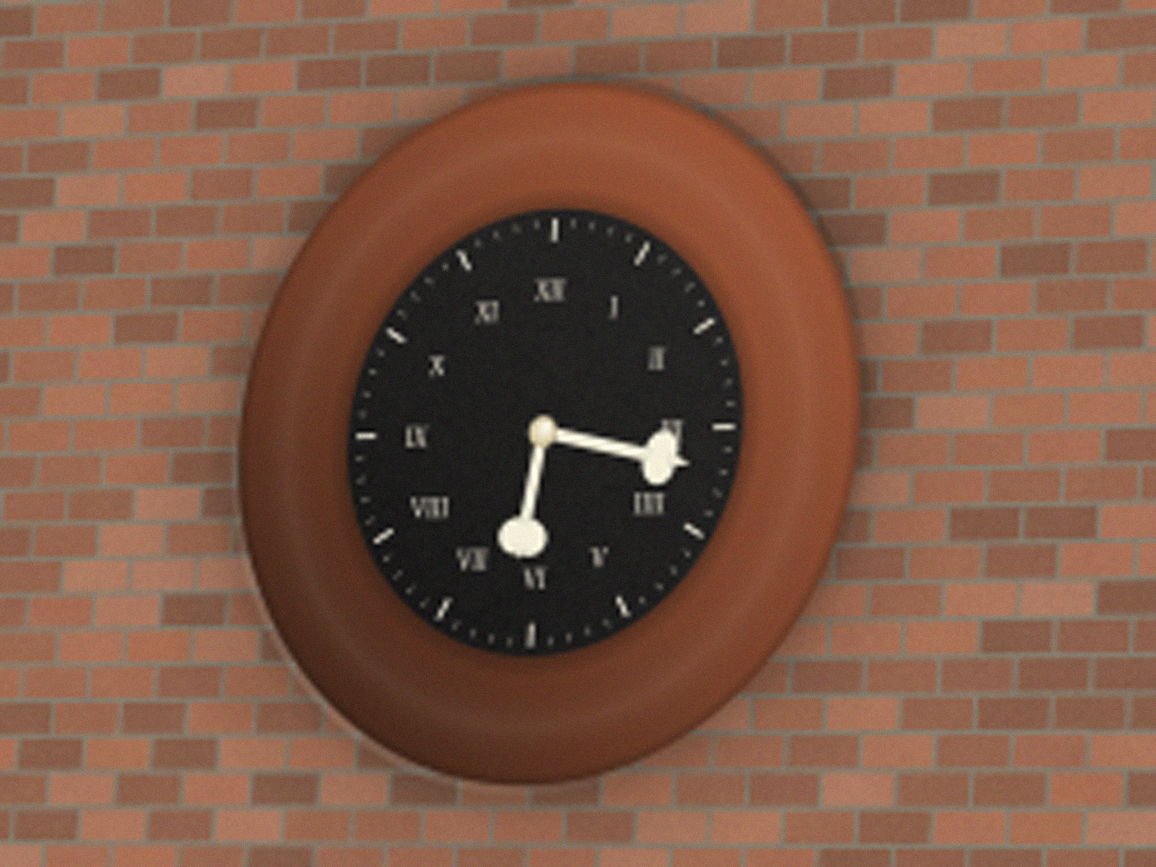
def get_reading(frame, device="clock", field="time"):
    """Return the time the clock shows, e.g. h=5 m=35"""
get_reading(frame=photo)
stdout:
h=6 m=17
